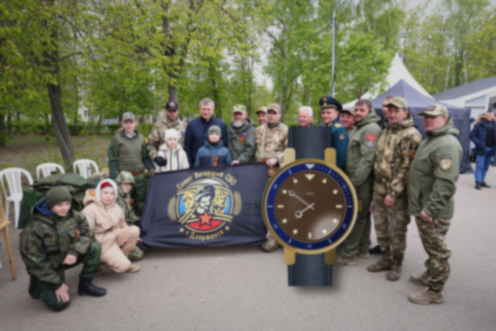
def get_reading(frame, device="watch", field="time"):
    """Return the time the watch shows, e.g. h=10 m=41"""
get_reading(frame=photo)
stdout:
h=7 m=51
